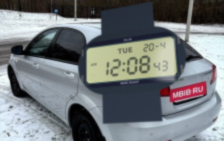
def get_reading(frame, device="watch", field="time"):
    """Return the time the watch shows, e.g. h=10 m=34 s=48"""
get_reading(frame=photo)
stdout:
h=12 m=8 s=43
